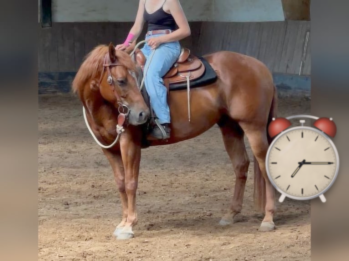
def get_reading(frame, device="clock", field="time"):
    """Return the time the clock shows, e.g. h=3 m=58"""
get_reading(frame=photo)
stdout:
h=7 m=15
